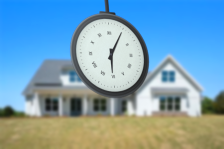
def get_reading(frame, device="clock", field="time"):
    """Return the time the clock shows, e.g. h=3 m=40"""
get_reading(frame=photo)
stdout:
h=6 m=5
